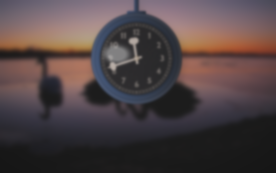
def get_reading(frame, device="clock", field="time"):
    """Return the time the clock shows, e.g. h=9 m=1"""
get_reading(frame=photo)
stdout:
h=11 m=42
